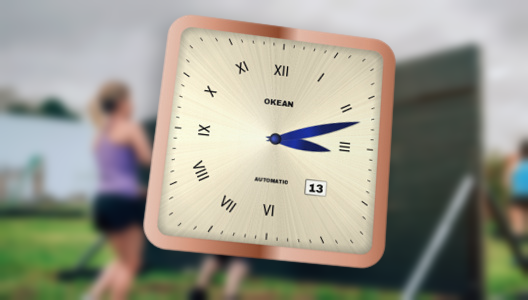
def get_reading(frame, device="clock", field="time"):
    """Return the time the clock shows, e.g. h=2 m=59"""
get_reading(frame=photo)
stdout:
h=3 m=12
